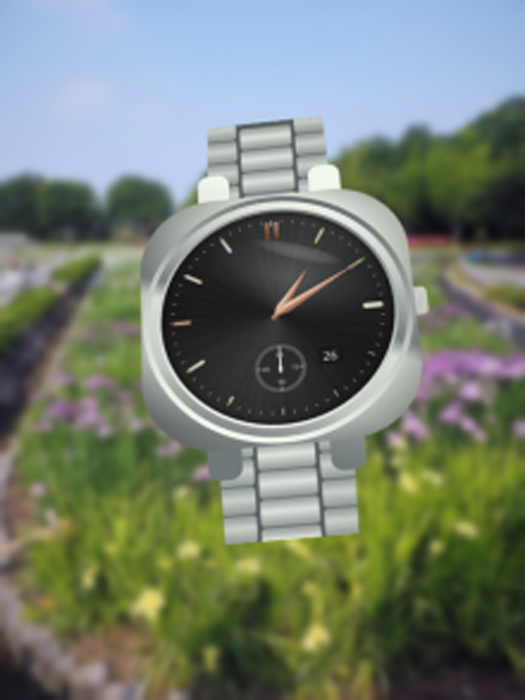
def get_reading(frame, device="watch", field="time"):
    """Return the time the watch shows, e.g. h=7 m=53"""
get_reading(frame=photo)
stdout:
h=1 m=10
